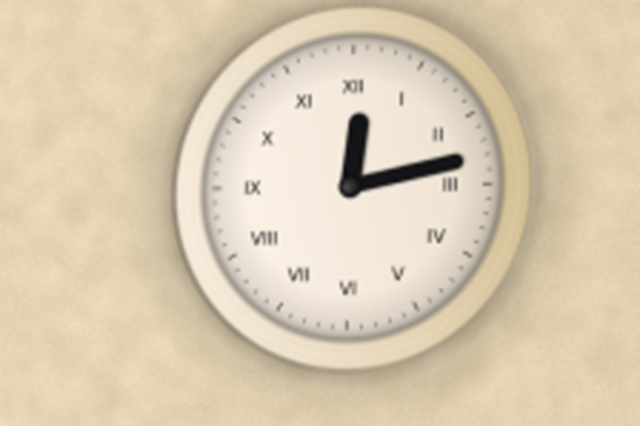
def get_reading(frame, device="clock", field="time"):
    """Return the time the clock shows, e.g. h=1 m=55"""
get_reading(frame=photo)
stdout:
h=12 m=13
